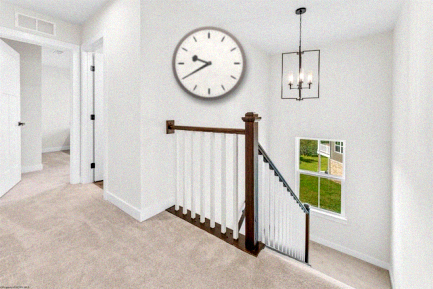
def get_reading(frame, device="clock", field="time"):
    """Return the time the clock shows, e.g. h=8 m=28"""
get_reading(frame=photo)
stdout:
h=9 m=40
